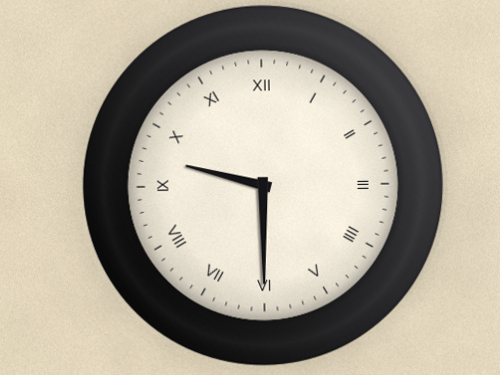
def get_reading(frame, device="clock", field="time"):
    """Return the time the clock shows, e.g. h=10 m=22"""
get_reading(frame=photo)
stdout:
h=9 m=30
